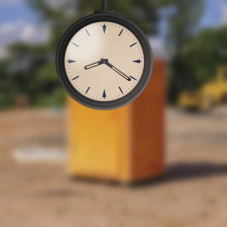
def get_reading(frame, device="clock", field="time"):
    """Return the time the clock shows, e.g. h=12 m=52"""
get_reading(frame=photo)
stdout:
h=8 m=21
